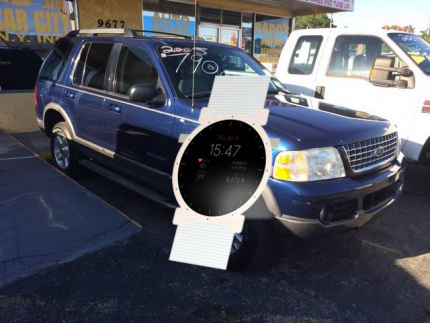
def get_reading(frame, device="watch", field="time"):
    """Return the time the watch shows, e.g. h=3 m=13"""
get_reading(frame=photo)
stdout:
h=15 m=47
